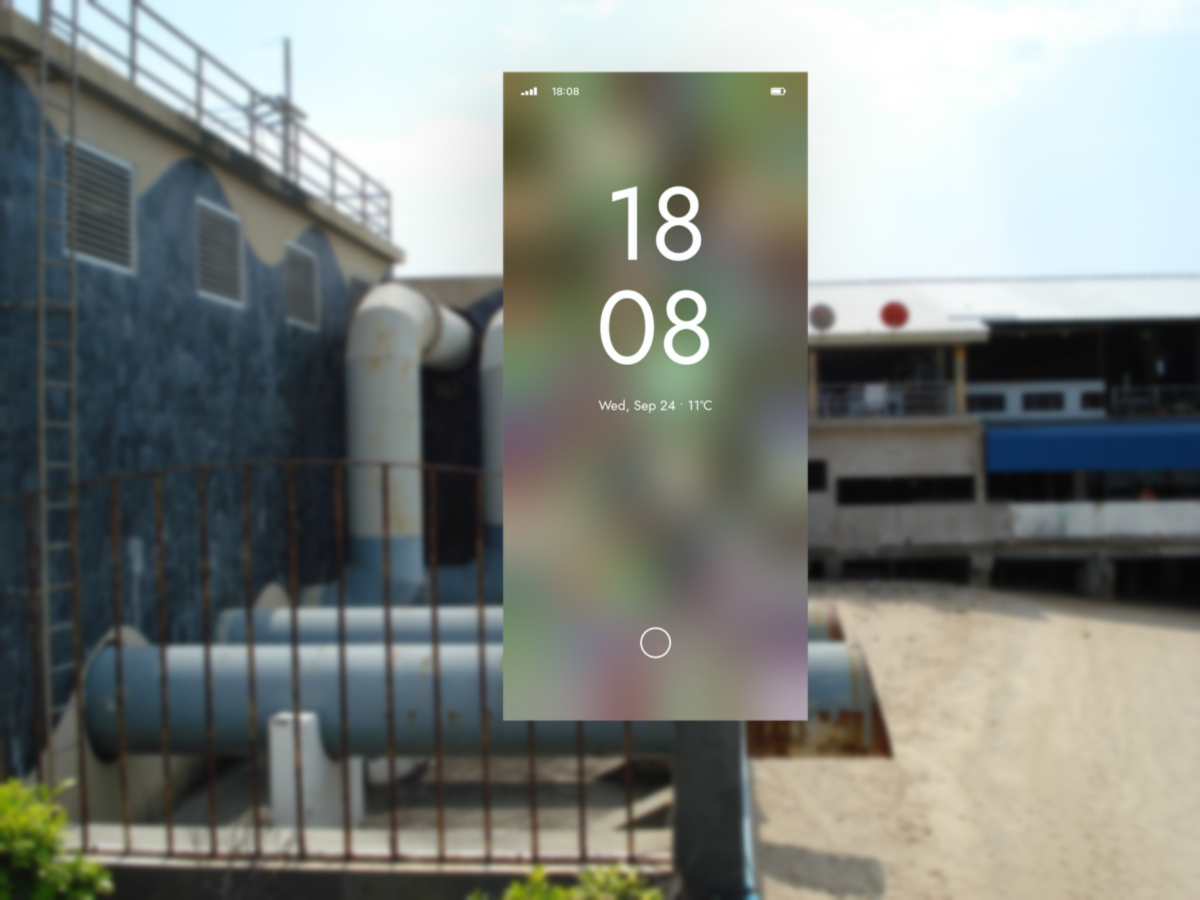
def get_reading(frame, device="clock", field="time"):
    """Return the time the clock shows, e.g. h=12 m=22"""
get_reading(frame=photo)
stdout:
h=18 m=8
